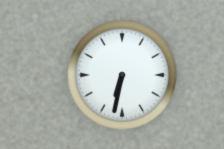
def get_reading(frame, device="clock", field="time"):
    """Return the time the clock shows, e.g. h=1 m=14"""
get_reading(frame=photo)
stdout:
h=6 m=32
